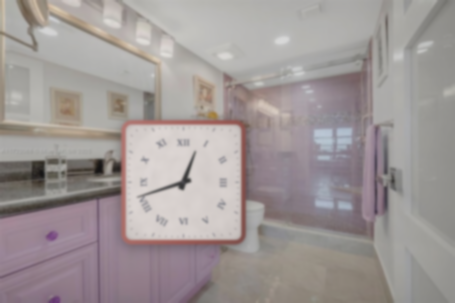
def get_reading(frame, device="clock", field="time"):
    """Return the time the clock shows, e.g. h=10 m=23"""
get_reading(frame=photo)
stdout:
h=12 m=42
